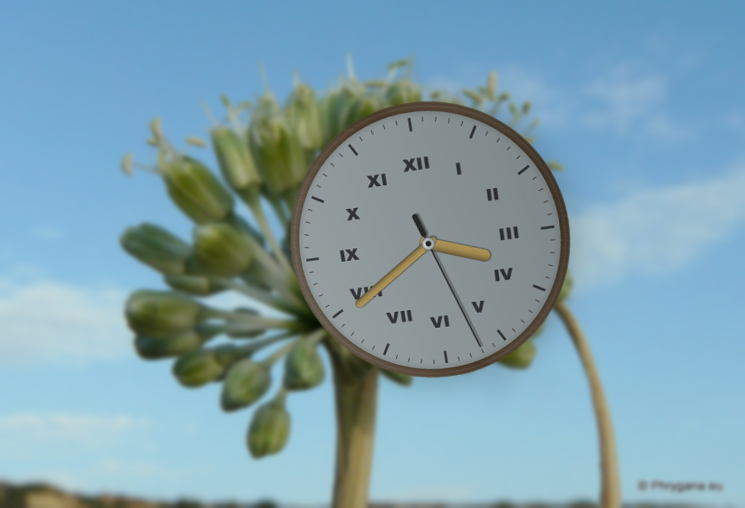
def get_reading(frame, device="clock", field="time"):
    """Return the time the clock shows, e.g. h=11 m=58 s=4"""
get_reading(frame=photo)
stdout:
h=3 m=39 s=27
